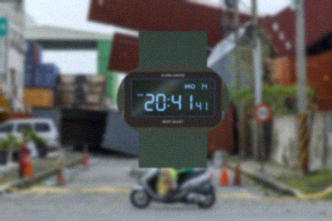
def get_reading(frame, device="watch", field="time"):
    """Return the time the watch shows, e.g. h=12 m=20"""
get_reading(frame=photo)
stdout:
h=20 m=41
